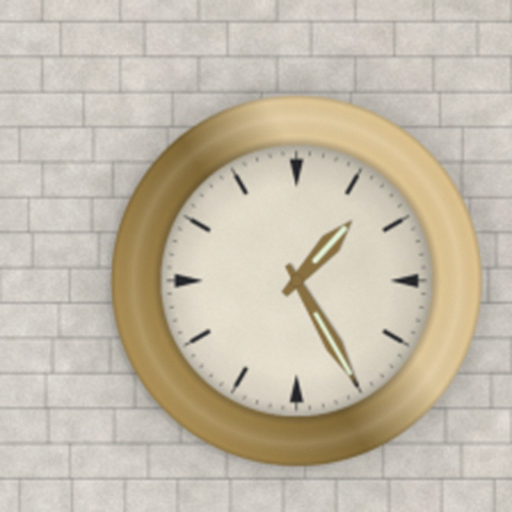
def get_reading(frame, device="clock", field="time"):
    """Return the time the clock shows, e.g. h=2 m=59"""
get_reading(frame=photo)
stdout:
h=1 m=25
